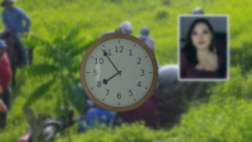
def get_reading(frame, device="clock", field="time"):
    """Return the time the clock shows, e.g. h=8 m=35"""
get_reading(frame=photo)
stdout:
h=7 m=54
